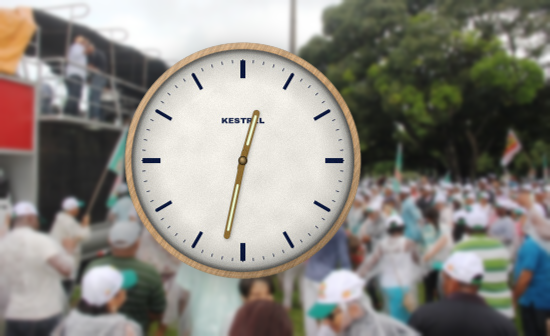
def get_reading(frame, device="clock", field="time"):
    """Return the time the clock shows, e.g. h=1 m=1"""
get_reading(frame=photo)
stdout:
h=12 m=32
